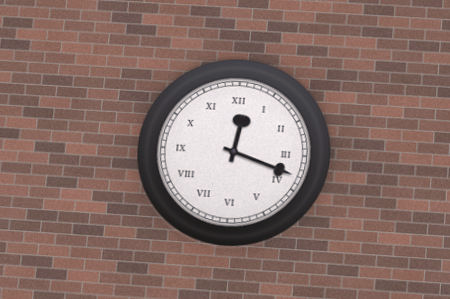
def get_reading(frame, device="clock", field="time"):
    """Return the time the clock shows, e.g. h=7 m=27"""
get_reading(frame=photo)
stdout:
h=12 m=18
